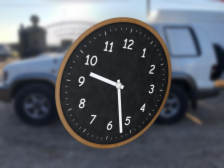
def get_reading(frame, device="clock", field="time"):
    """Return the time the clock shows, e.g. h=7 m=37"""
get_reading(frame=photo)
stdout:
h=9 m=27
